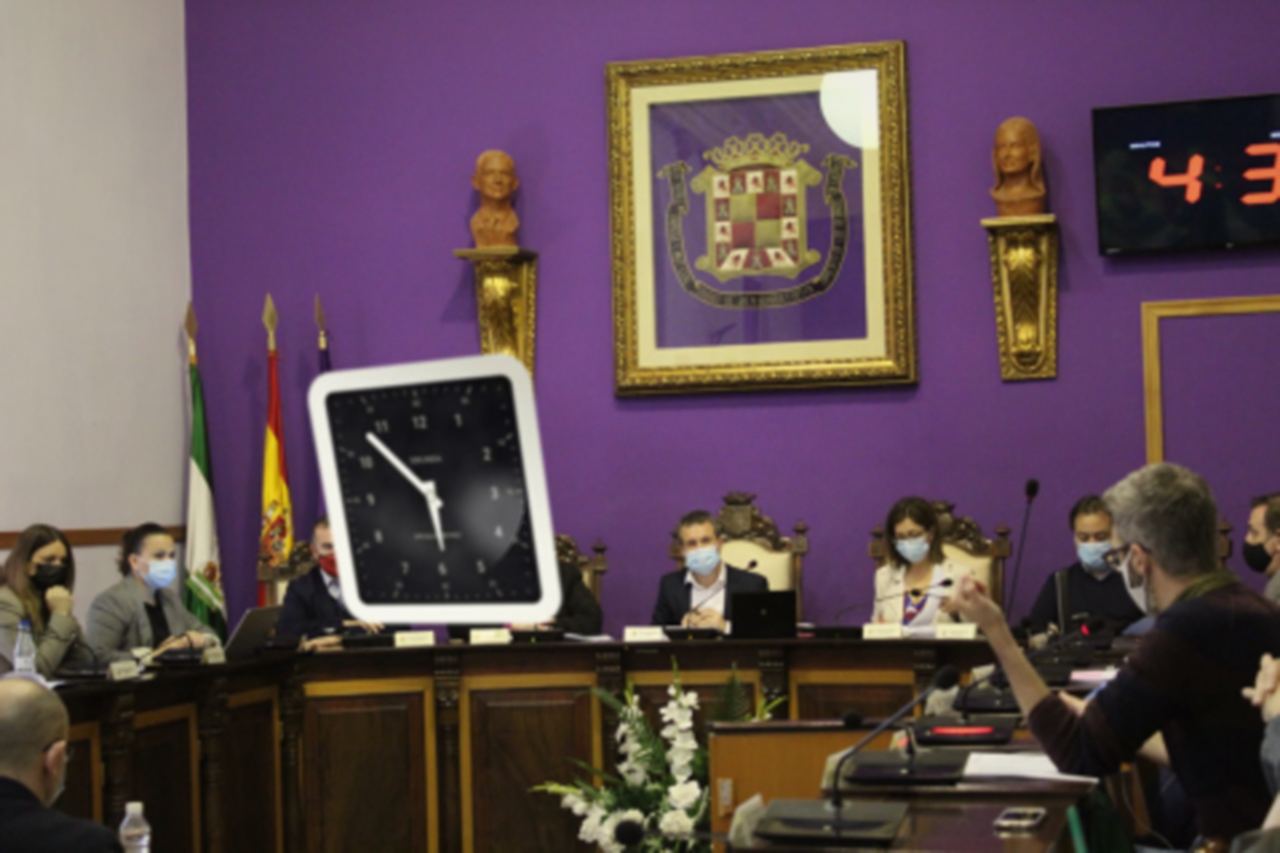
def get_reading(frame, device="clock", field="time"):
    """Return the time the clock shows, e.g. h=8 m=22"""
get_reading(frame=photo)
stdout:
h=5 m=53
